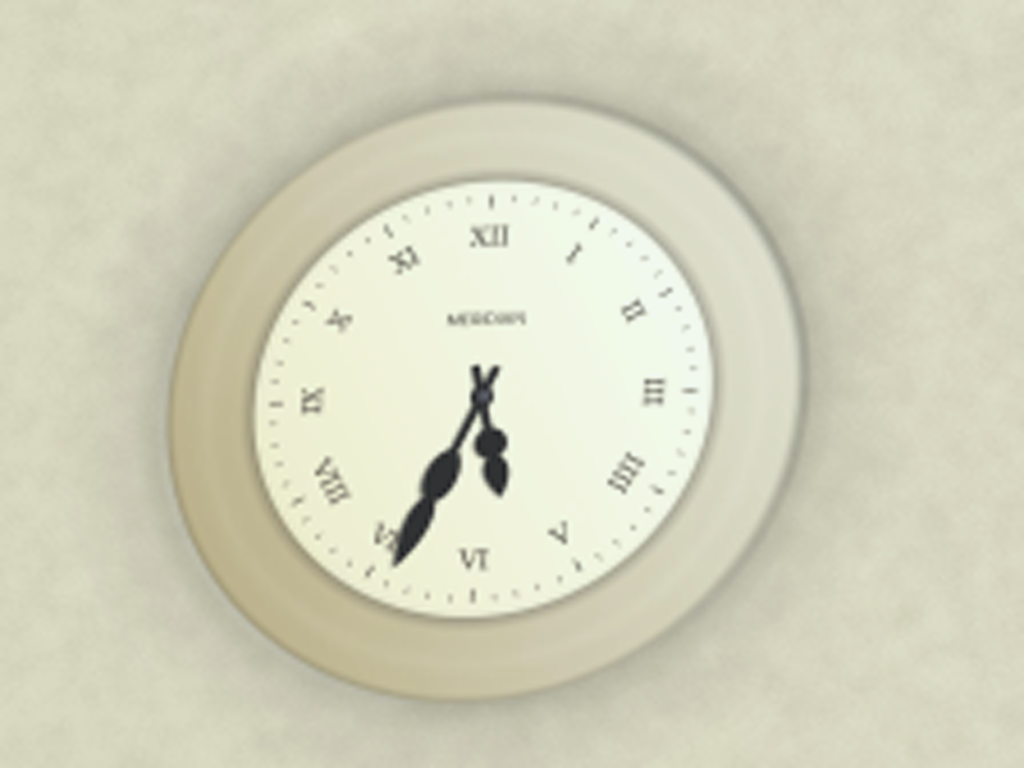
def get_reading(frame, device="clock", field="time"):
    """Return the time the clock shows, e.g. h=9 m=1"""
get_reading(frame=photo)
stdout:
h=5 m=34
